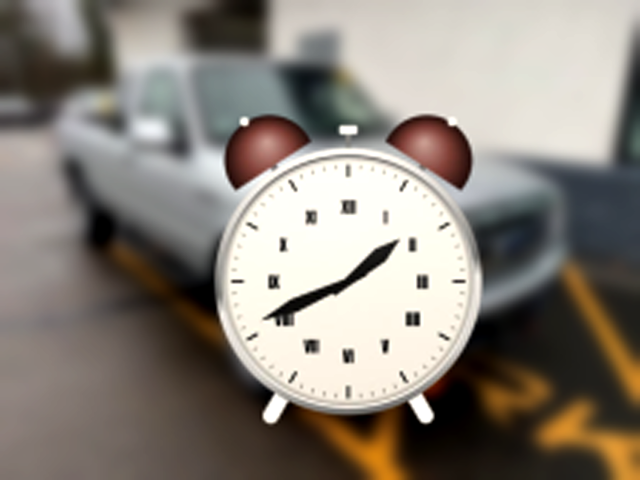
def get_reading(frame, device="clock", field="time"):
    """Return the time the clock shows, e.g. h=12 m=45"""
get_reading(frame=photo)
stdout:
h=1 m=41
